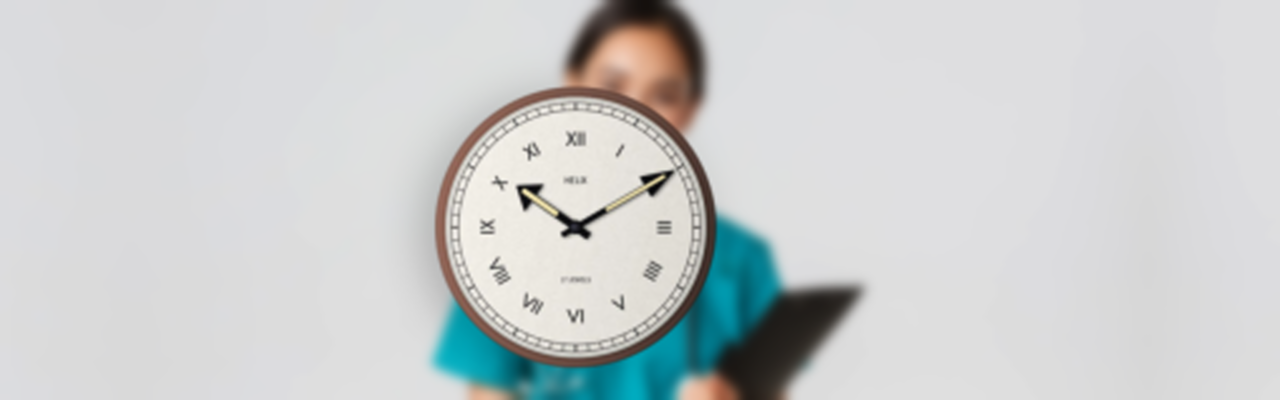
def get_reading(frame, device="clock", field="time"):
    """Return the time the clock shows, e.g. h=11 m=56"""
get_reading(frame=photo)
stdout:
h=10 m=10
